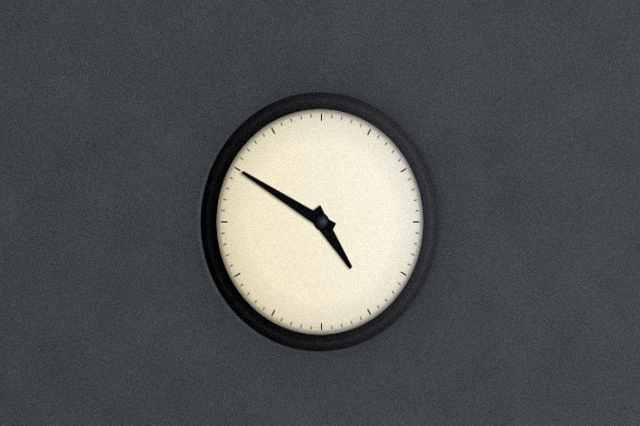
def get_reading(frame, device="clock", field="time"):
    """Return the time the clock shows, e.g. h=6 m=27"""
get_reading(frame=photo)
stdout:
h=4 m=50
